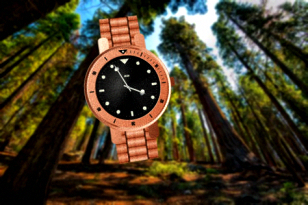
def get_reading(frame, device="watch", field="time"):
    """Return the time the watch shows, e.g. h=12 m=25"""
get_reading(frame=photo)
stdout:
h=3 m=56
